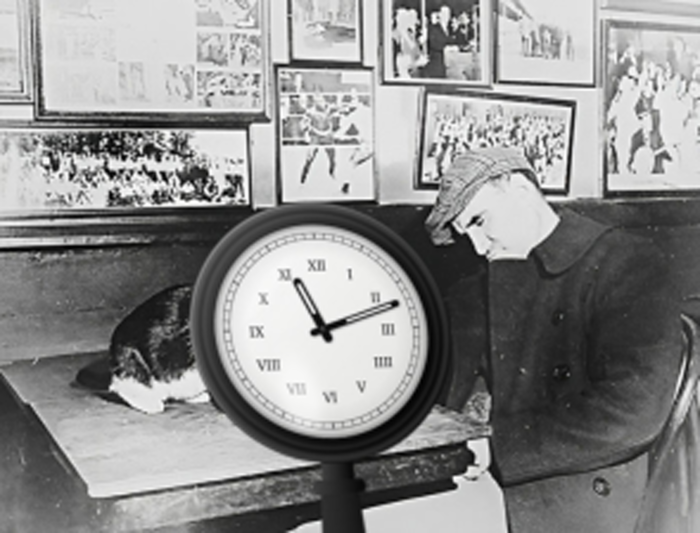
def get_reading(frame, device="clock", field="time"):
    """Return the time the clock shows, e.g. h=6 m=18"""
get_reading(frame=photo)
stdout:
h=11 m=12
